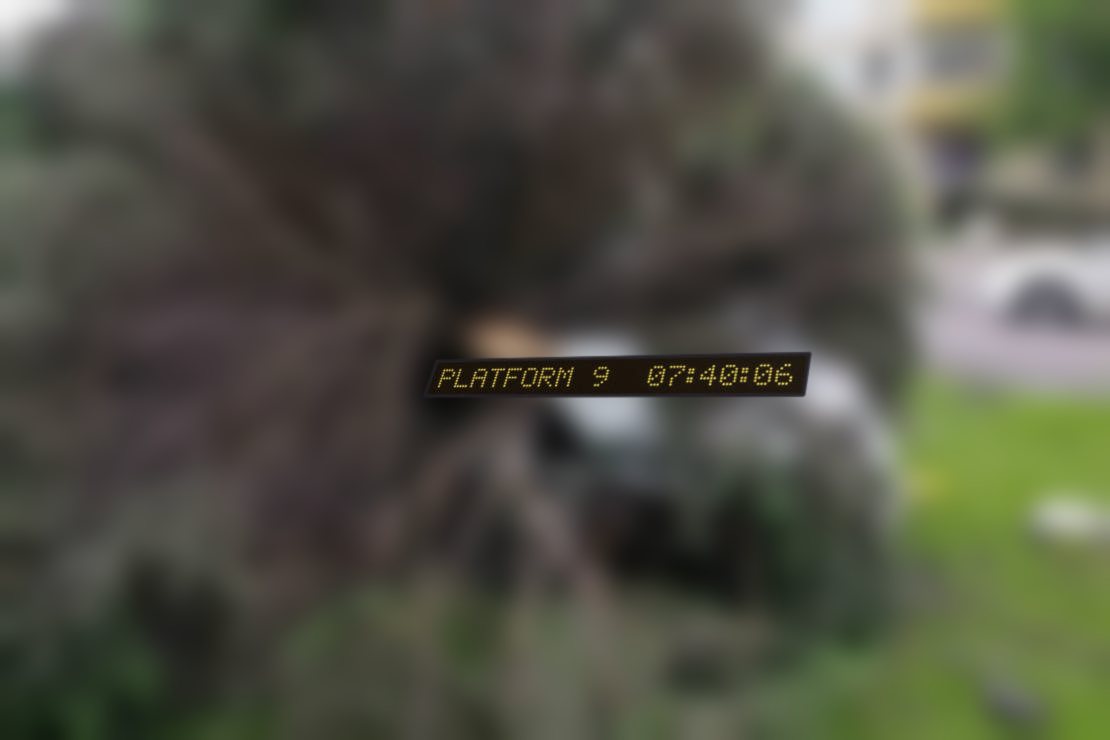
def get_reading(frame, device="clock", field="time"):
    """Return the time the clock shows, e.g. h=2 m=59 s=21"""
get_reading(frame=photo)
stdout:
h=7 m=40 s=6
